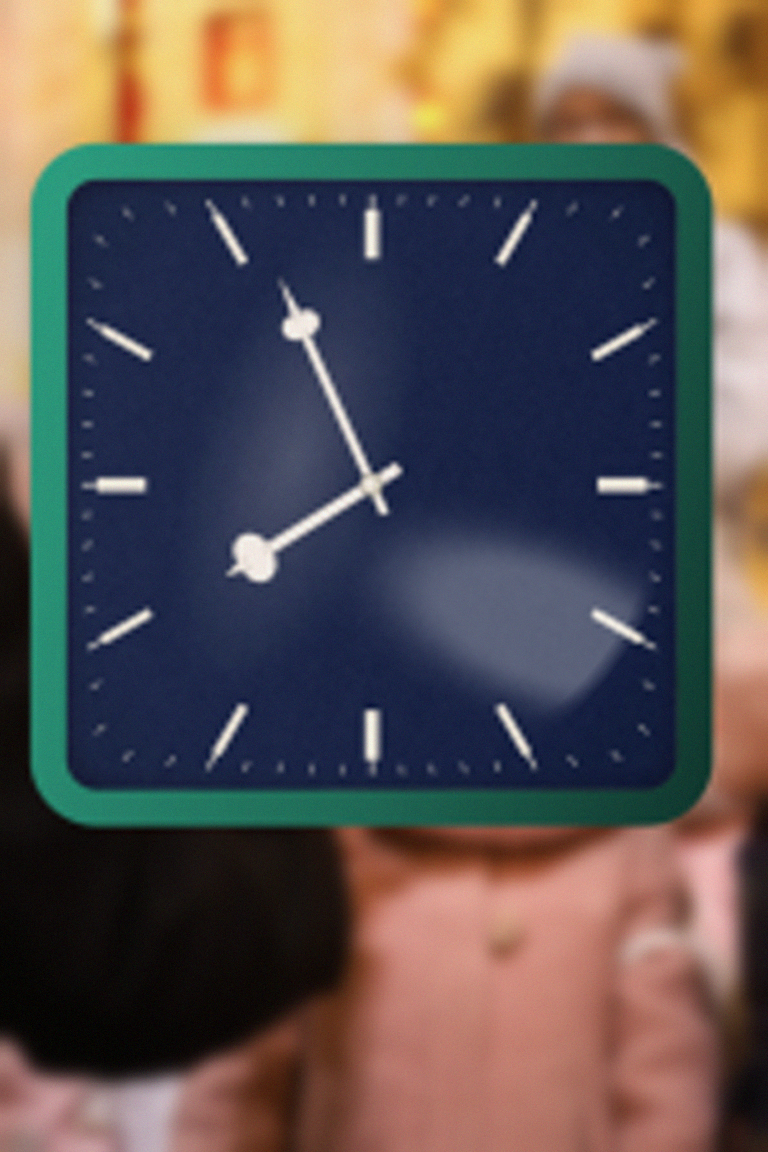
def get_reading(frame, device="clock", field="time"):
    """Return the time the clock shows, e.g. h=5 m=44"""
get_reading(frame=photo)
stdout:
h=7 m=56
